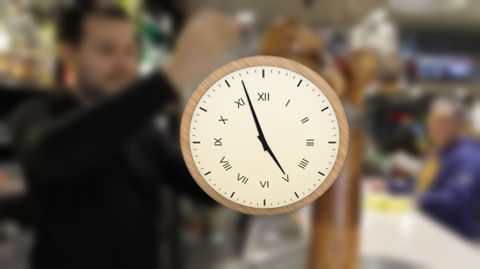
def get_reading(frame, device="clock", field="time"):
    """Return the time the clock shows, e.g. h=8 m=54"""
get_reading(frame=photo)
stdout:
h=4 m=57
